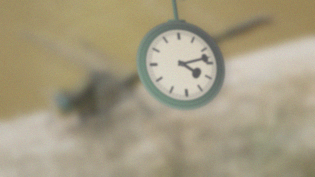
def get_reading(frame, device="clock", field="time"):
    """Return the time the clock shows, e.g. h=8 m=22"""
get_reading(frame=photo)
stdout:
h=4 m=13
